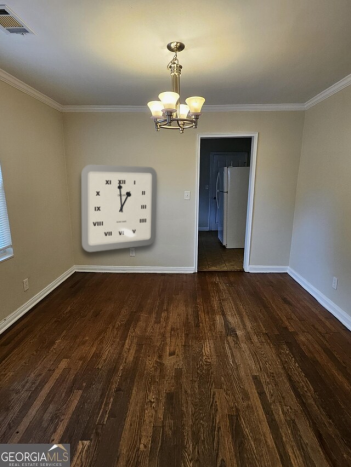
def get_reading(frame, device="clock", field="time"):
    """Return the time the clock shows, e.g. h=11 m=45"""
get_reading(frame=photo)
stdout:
h=12 m=59
